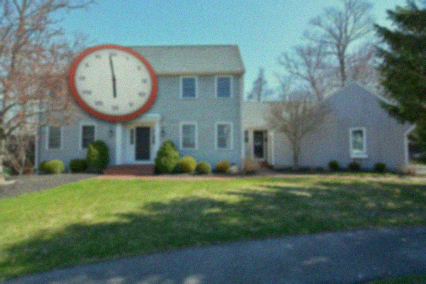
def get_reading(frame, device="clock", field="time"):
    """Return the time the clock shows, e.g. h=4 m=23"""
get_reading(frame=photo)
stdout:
h=5 m=59
